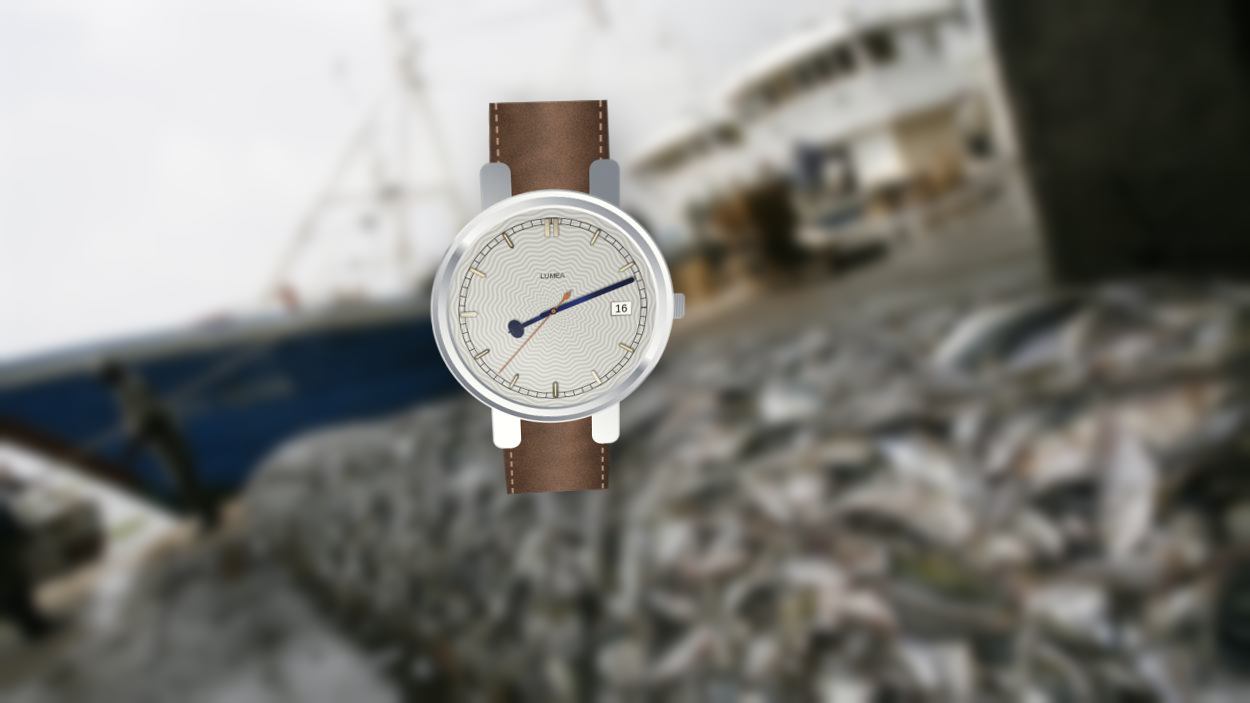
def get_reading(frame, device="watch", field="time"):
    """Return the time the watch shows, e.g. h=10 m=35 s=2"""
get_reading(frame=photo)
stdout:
h=8 m=11 s=37
